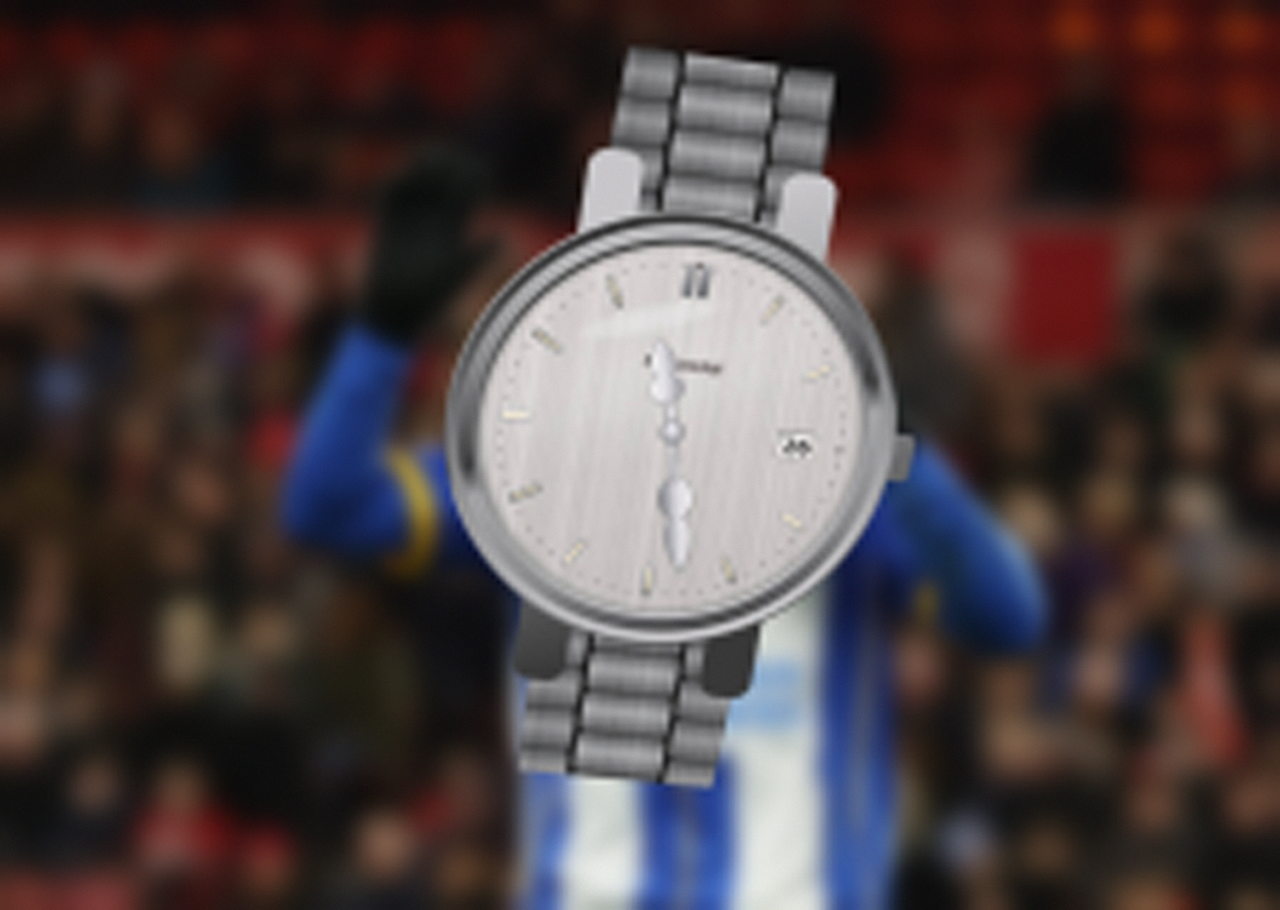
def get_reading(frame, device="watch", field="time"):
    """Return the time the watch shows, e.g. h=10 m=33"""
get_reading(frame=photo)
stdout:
h=11 m=28
